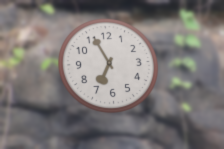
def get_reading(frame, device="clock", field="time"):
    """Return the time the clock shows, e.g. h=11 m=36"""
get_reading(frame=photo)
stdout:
h=6 m=56
